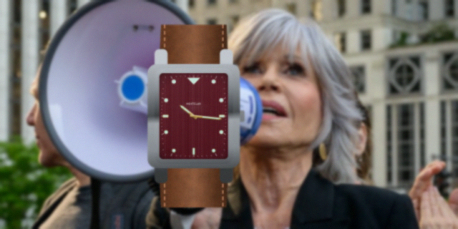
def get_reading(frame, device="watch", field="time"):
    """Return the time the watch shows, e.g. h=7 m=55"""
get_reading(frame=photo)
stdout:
h=10 m=16
